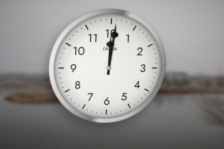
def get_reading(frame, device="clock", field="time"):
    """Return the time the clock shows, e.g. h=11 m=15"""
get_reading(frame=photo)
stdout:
h=12 m=1
